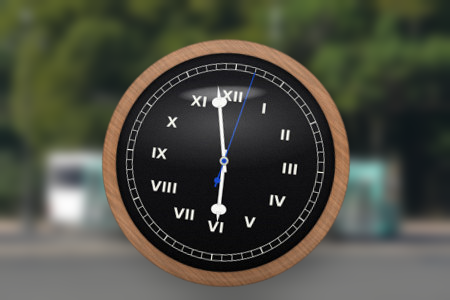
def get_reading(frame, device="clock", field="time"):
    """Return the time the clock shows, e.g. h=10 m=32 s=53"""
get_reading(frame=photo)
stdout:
h=5 m=58 s=2
